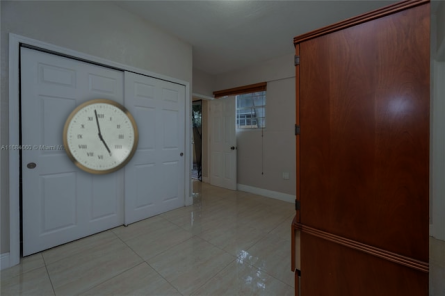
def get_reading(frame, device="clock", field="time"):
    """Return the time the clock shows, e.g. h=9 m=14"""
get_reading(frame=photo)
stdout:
h=4 m=58
